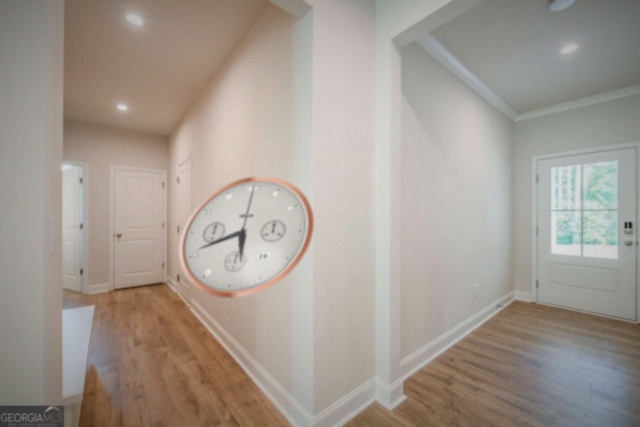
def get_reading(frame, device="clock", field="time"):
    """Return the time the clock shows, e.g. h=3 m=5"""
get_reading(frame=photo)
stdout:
h=5 m=41
